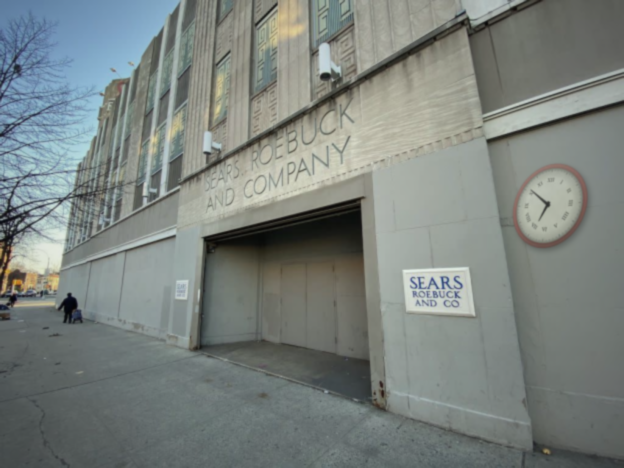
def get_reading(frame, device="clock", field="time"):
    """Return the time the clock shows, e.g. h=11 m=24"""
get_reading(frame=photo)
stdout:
h=6 m=51
